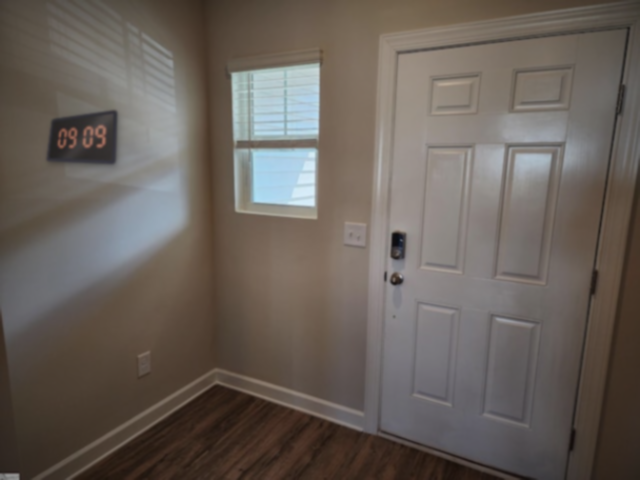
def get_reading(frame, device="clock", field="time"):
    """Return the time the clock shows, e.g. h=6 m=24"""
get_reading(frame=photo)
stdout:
h=9 m=9
